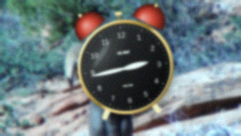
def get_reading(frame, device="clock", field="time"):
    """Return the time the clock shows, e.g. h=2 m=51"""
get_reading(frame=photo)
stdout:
h=2 m=44
